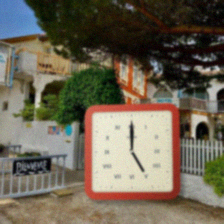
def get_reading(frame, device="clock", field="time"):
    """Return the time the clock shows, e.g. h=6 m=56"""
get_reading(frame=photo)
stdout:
h=5 m=0
